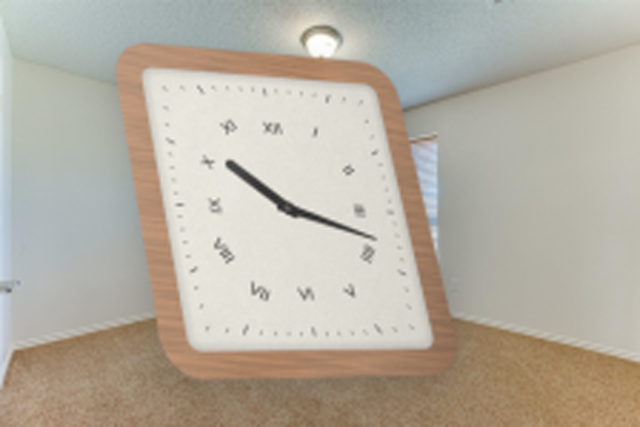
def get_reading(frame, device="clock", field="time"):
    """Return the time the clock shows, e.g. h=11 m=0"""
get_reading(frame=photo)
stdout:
h=10 m=18
